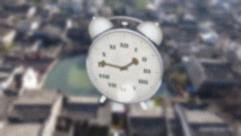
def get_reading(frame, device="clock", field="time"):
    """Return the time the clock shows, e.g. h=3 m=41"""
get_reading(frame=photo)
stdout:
h=1 m=46
